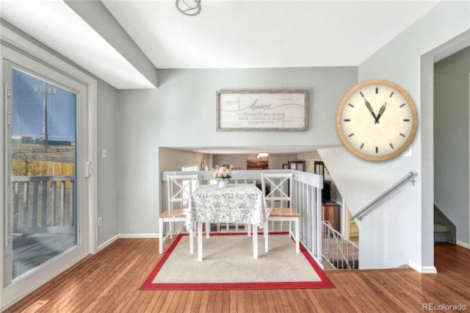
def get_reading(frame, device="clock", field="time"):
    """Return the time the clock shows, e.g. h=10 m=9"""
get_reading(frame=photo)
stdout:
h=12 m=55
